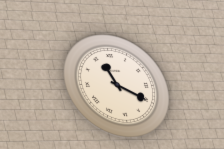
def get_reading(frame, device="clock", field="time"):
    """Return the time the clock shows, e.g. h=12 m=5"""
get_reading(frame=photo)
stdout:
h=11 m=20
